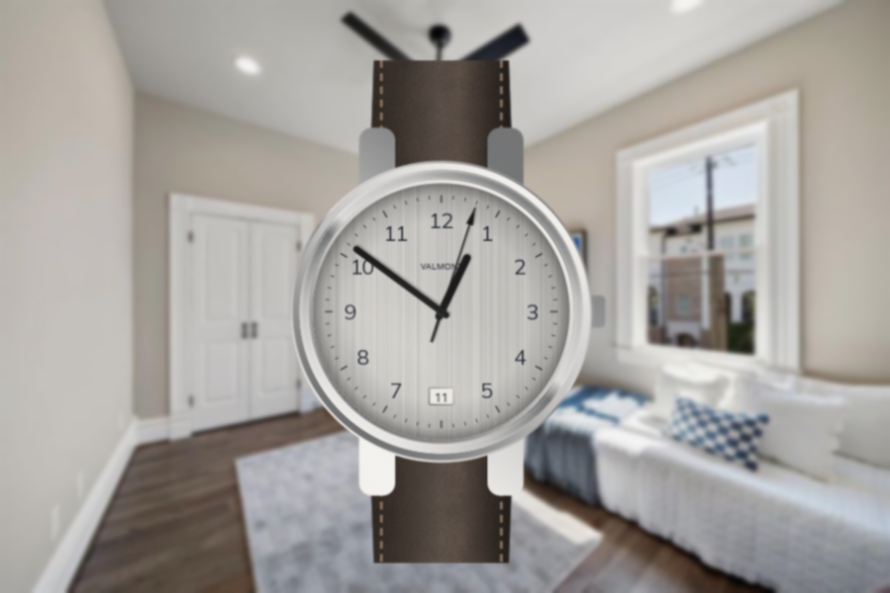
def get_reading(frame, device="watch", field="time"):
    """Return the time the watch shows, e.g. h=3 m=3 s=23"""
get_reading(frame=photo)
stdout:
h=12 m=51 s=3
